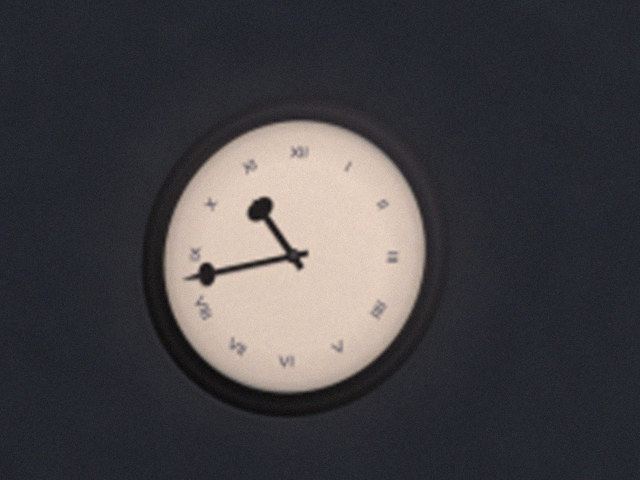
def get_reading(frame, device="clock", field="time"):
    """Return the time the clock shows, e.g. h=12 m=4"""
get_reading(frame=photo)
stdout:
h=10 m=43
